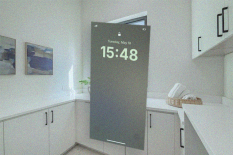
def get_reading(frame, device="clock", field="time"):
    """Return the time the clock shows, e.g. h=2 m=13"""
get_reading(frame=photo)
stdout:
h=15 m=48
